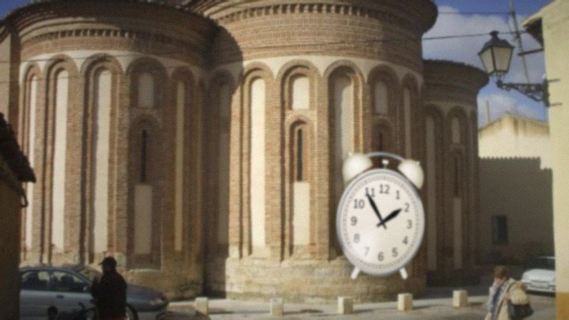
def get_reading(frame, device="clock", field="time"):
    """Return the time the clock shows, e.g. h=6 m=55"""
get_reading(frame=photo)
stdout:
h=1 m=54
